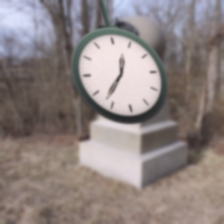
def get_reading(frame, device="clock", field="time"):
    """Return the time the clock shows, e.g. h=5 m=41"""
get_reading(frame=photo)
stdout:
h=12 m=37
